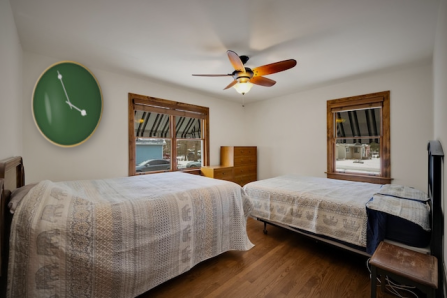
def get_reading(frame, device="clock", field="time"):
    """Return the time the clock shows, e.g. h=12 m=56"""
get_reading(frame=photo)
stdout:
h=3 m=56
